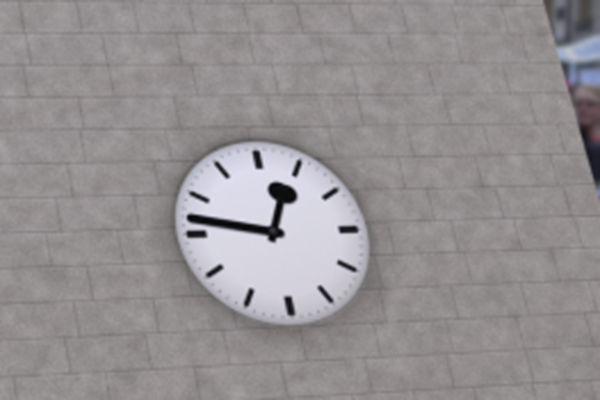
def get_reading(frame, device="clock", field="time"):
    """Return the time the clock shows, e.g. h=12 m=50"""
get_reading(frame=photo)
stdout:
h=12 m=47
